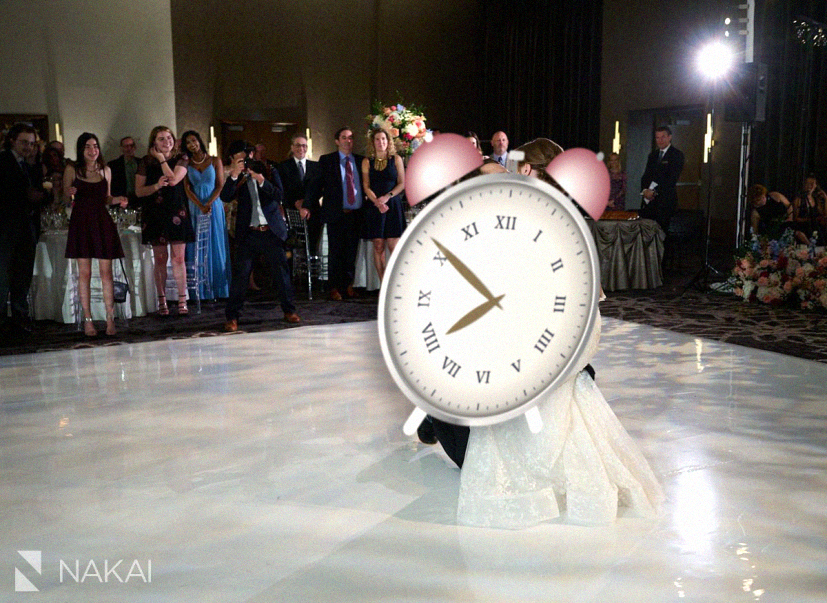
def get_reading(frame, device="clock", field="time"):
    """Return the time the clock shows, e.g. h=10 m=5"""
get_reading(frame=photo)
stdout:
h=7 m=51
